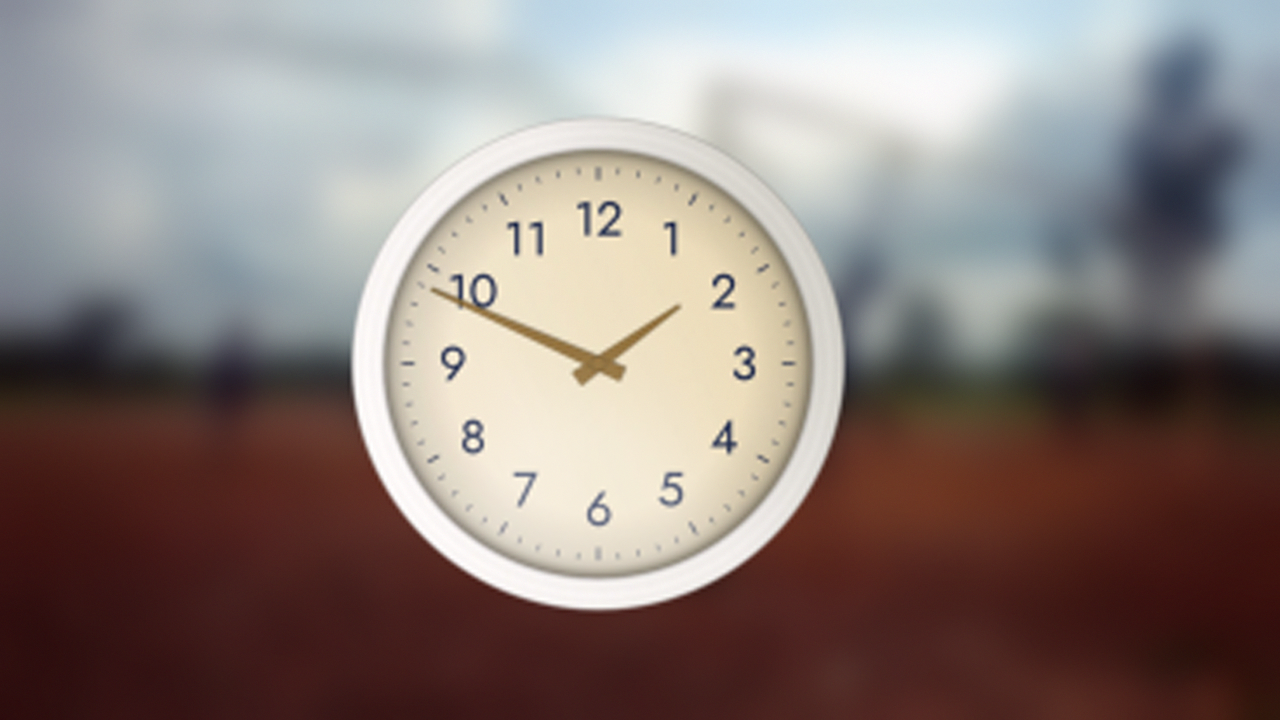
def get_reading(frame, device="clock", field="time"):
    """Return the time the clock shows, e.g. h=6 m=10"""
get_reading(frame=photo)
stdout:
h=1 m=49
